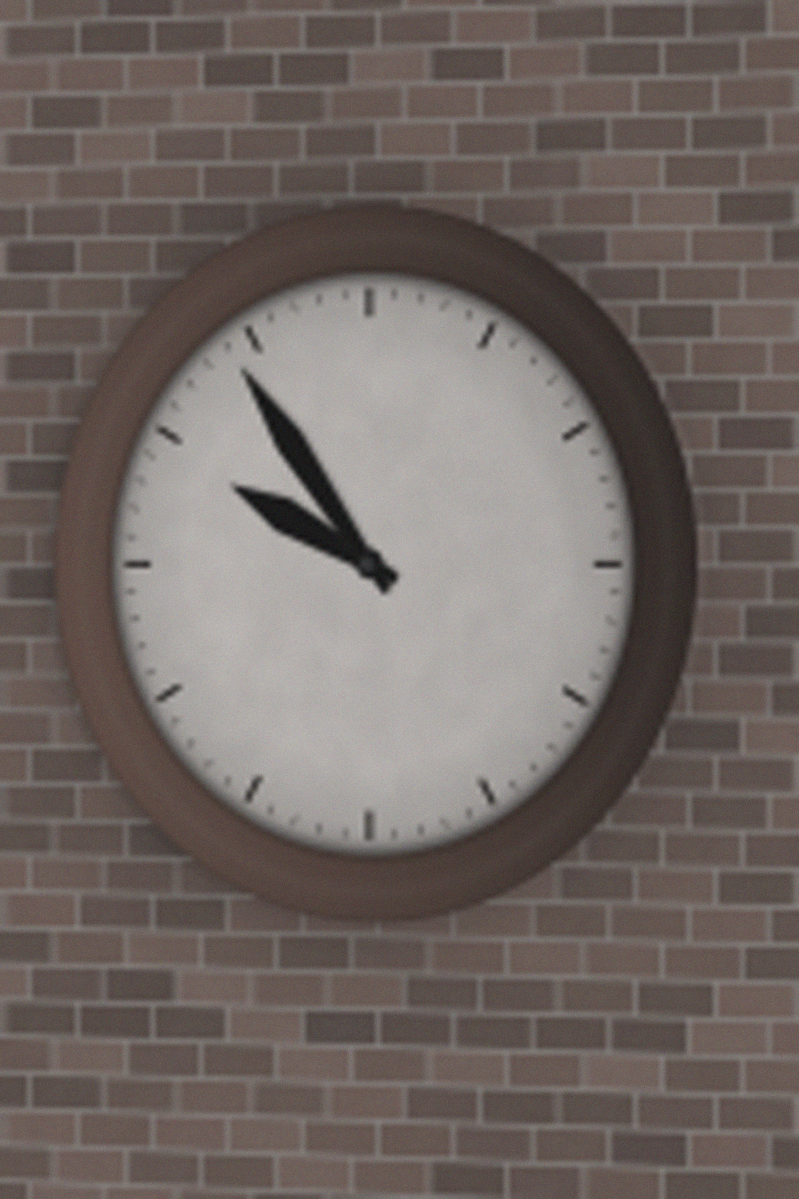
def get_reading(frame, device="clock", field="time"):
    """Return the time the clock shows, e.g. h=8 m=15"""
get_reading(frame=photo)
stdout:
h=9 m=54
